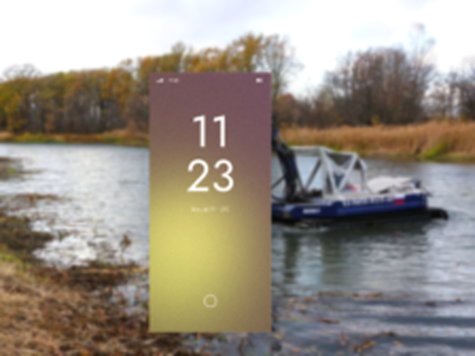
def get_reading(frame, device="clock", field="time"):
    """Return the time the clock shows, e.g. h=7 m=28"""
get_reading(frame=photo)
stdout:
h=11 m=23
